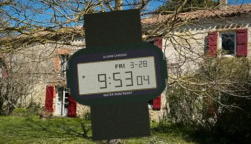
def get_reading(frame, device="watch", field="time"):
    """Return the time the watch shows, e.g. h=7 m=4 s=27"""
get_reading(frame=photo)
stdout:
h=9 m=53 s=4
